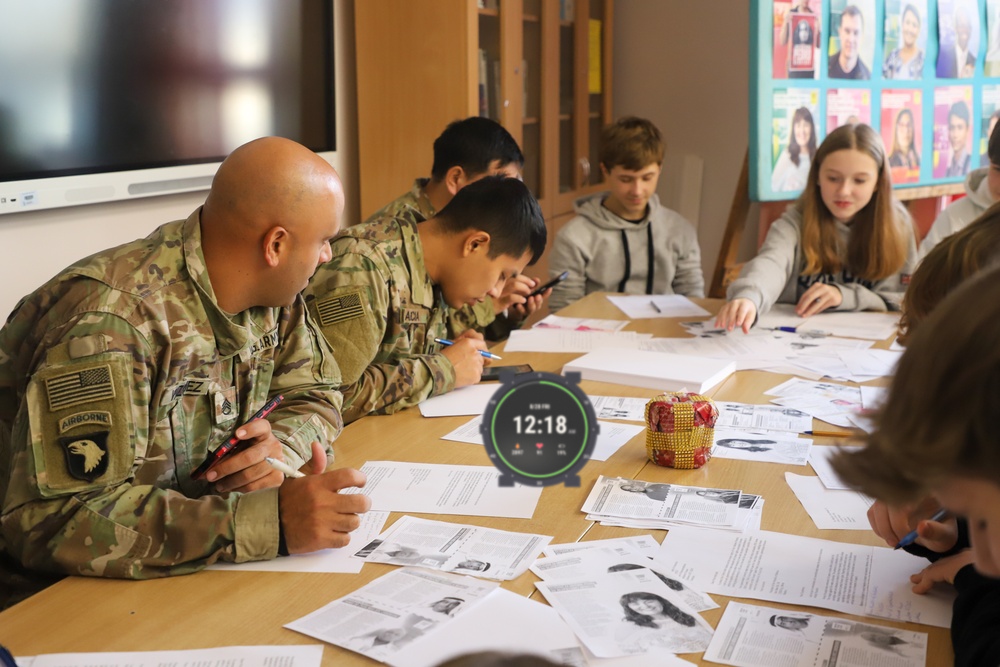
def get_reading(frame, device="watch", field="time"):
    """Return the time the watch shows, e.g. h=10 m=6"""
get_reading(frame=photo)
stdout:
h=12 m=18
